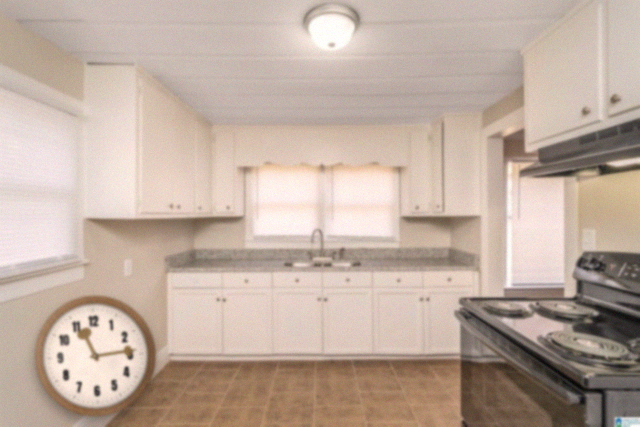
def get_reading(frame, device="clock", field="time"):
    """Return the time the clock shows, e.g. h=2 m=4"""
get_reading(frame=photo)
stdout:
h=11 m=14
